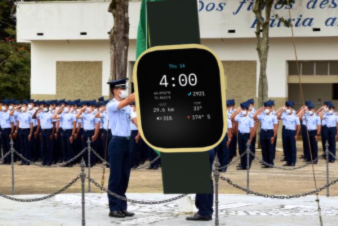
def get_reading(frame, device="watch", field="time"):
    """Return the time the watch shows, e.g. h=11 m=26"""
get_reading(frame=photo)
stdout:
h=4 m=0
